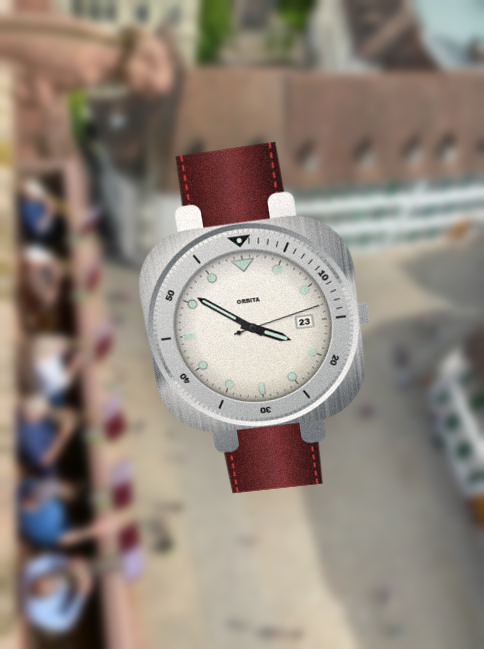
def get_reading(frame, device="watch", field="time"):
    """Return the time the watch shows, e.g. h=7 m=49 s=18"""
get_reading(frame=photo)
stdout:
h=3 m=51 s=13
